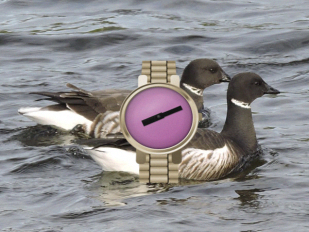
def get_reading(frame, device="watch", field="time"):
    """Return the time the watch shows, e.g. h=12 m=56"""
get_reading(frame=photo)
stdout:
h=8 m=11
